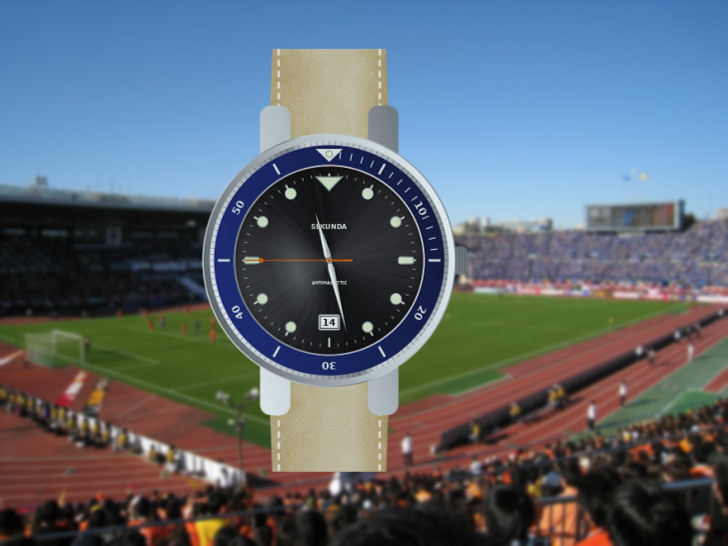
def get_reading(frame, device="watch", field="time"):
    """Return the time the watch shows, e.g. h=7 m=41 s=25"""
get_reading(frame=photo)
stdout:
h=11 m=27 s=45
